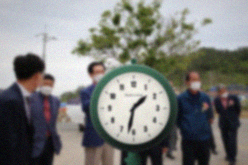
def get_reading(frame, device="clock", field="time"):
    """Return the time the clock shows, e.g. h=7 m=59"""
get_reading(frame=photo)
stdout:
h=1 m=32
